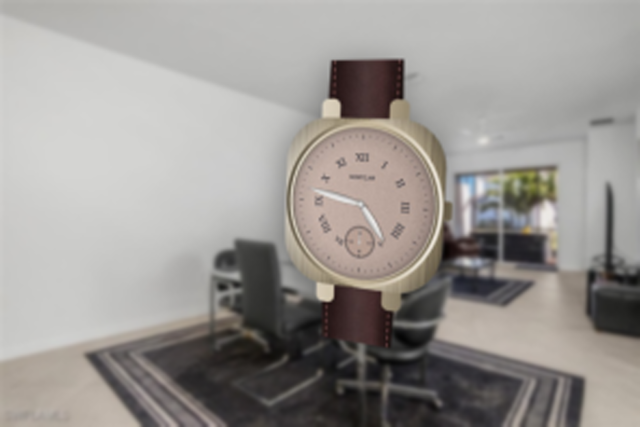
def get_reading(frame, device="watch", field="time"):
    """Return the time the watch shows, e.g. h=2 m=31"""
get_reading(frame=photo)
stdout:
h=4 m=47
